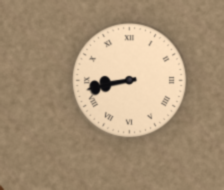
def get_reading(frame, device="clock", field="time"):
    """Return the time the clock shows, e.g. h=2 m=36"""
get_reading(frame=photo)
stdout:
h=8 m=43
